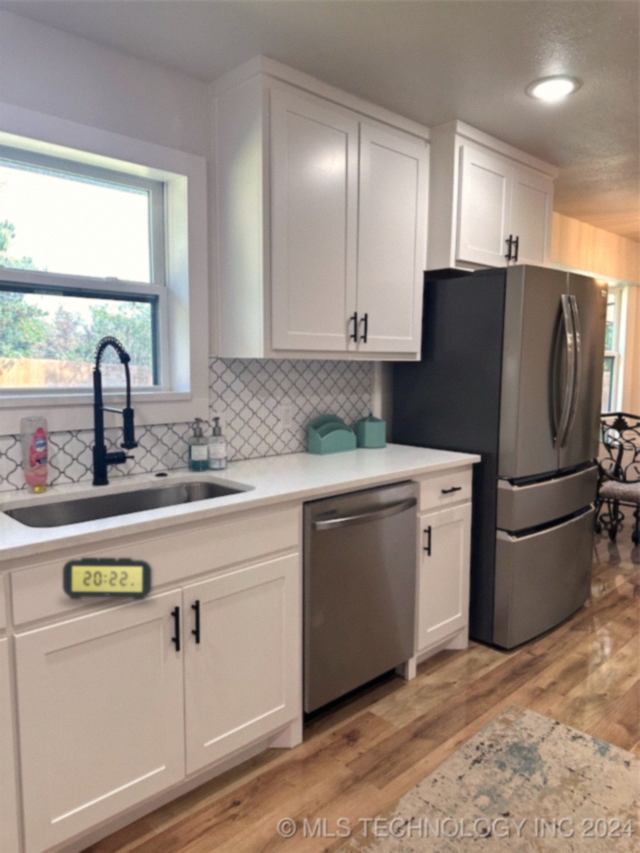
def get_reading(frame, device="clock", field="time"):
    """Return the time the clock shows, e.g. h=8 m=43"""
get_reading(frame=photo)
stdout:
h=20 m=22
